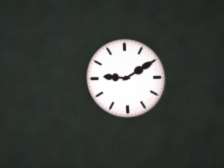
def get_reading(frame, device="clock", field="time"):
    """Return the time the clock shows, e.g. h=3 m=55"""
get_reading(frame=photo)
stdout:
h=9 m=10
